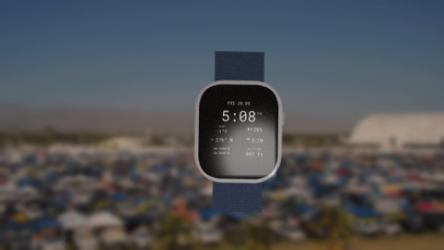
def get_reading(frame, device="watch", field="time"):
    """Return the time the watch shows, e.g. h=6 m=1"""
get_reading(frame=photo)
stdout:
h=5 m=8
